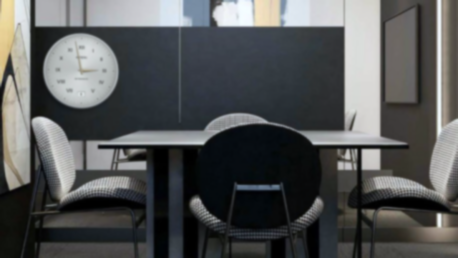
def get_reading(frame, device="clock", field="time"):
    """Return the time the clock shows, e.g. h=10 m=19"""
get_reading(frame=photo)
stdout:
h=2 m=58
